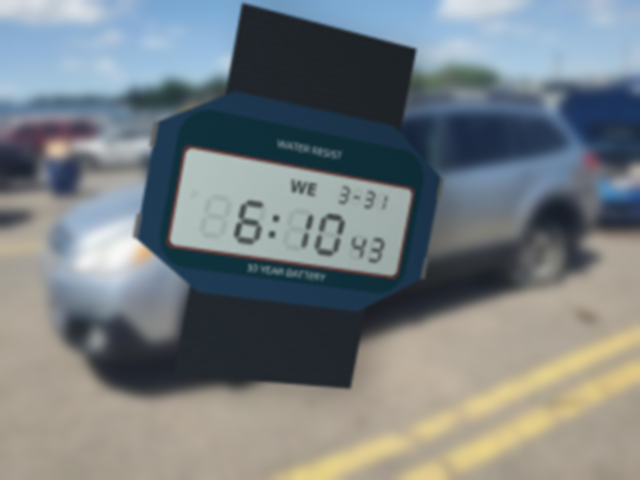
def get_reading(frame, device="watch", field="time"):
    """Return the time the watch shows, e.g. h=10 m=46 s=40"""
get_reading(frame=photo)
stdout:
h=6 m=10 s=43
